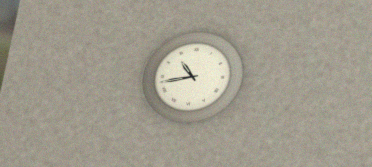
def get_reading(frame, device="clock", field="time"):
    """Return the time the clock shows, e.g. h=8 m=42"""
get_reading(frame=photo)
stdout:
h=10 m=43
